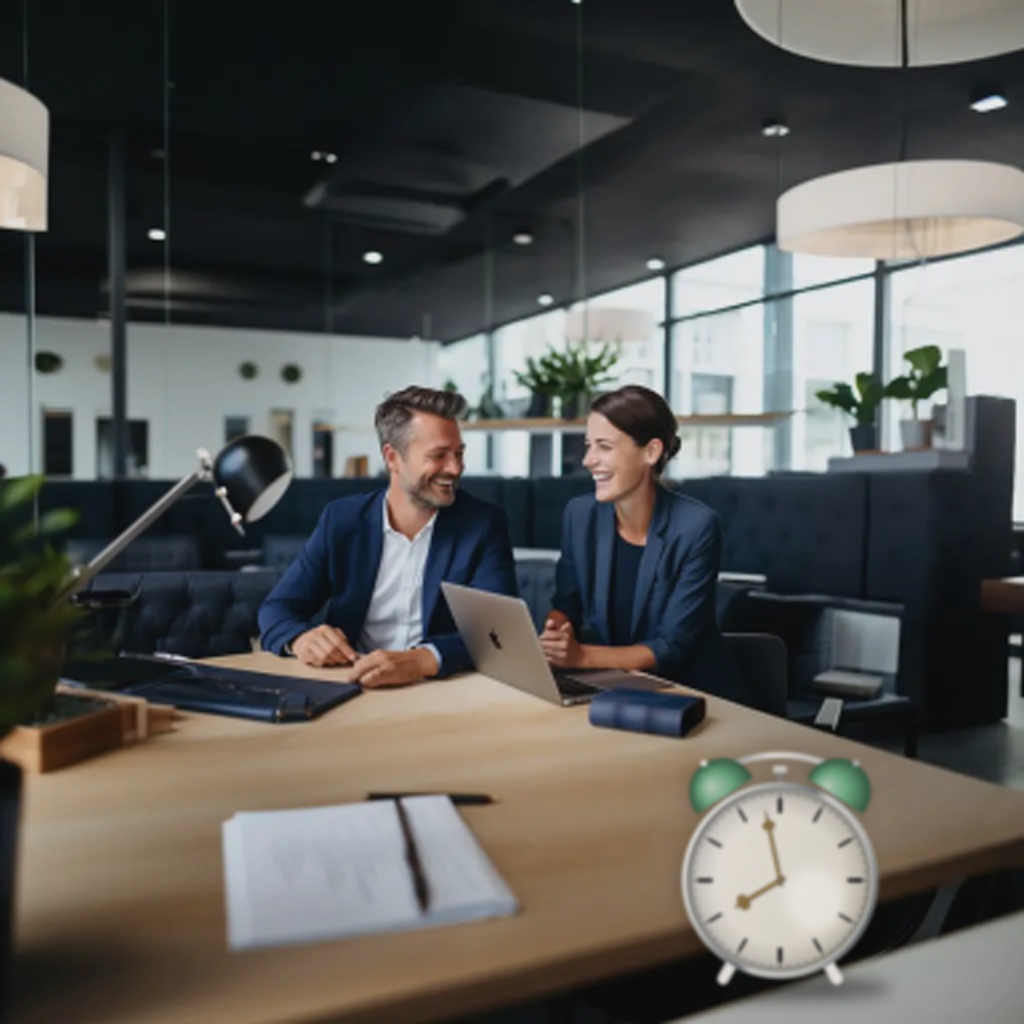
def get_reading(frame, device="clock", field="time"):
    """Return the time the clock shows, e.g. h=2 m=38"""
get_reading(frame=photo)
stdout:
h=7 m=58
